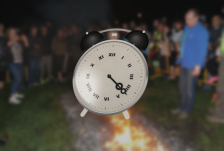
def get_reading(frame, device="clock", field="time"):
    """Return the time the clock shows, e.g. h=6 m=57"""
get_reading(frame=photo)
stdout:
h=4 m=22
